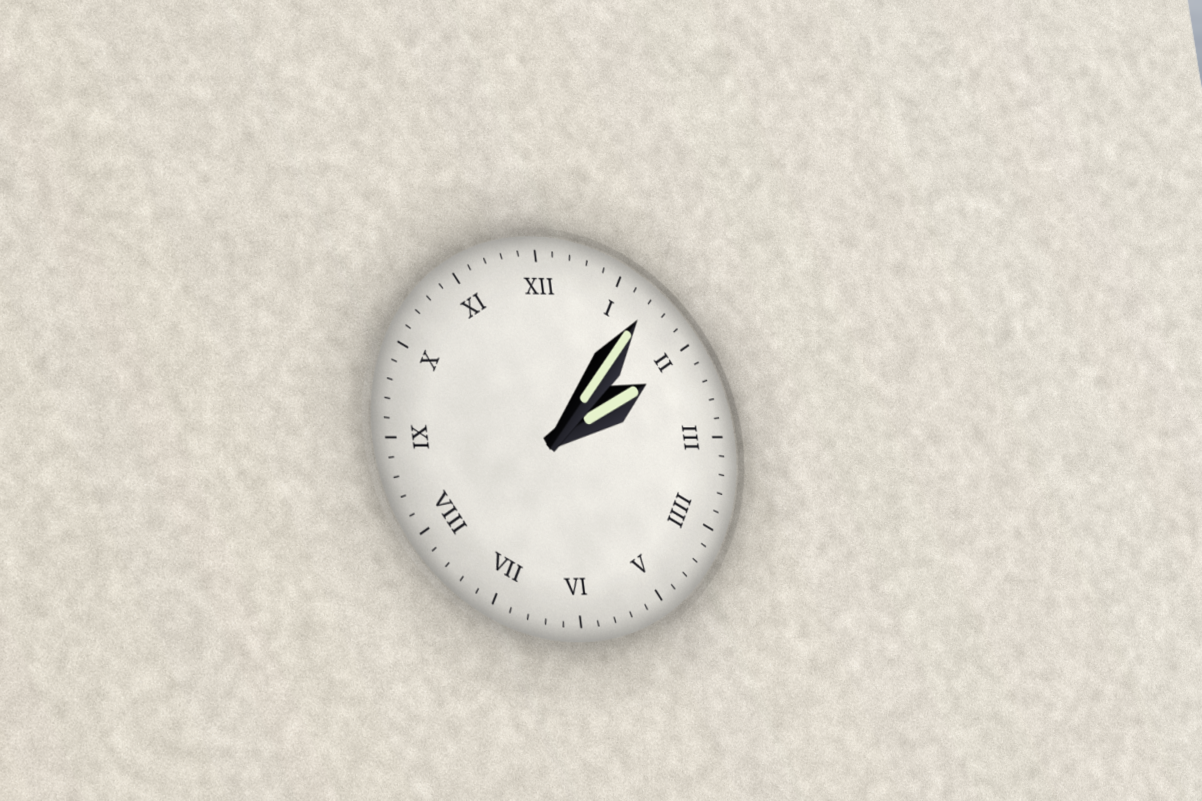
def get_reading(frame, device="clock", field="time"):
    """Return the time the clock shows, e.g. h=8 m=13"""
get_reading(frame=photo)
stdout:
h=2 m=7
